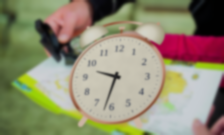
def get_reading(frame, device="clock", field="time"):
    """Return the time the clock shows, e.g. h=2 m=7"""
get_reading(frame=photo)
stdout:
h=9 m=32
